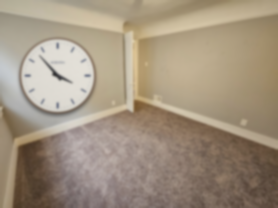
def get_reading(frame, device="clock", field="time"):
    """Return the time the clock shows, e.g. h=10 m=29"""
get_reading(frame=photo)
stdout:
h=3 m=53
